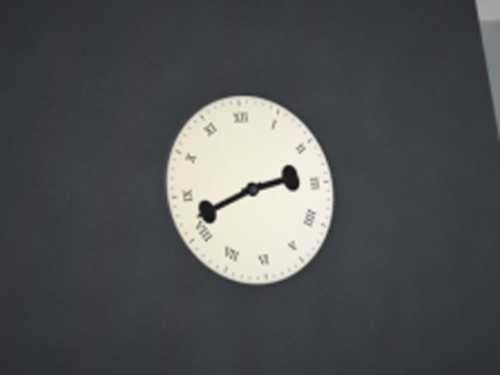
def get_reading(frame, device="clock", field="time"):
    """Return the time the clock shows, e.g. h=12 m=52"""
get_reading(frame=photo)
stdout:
h=2 m=42
